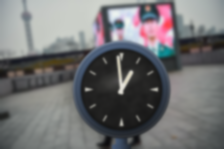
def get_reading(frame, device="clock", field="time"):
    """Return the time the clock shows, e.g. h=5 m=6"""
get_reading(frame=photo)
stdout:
h=12 m=59
